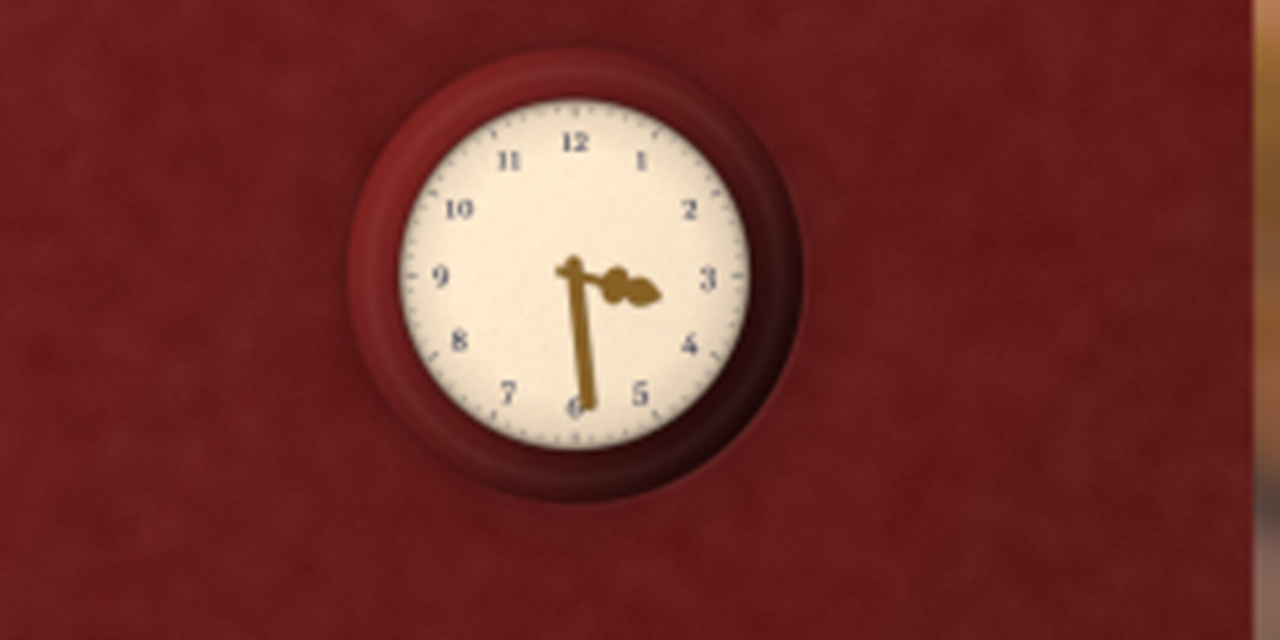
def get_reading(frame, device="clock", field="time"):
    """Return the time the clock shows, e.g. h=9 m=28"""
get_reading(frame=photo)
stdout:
h=3 m=29
